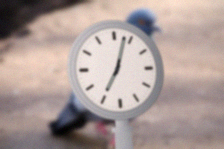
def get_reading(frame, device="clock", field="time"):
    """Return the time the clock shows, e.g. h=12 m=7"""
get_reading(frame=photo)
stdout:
h=7 m=3
